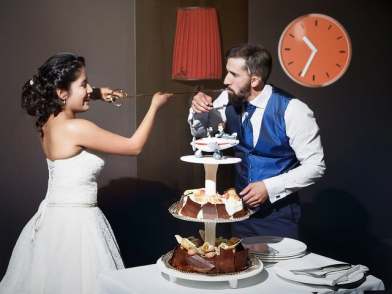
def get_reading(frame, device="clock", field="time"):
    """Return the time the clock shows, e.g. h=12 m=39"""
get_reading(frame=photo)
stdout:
h=10 m=34
